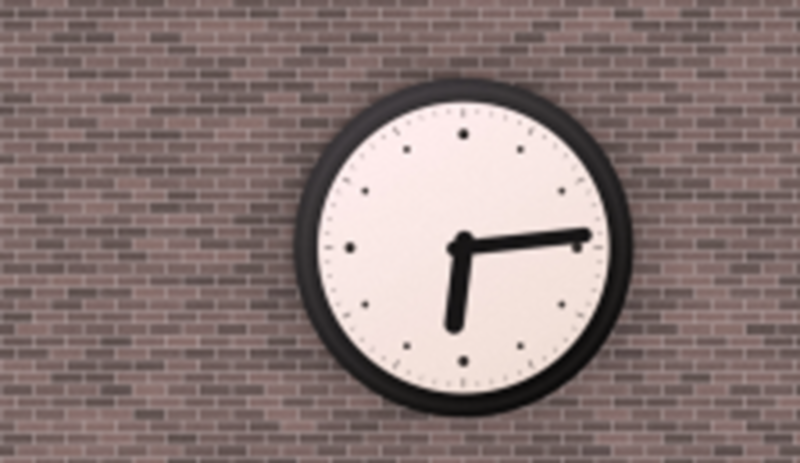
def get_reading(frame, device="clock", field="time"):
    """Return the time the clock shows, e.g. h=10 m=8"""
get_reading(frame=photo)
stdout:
h=6 m=14
